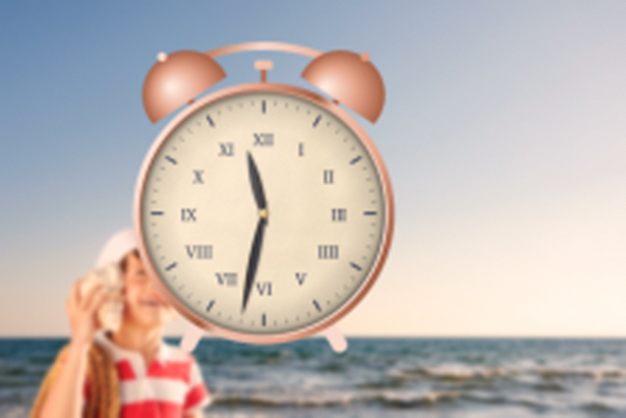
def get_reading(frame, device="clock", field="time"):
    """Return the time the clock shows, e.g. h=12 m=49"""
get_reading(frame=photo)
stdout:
h=11 m=32
